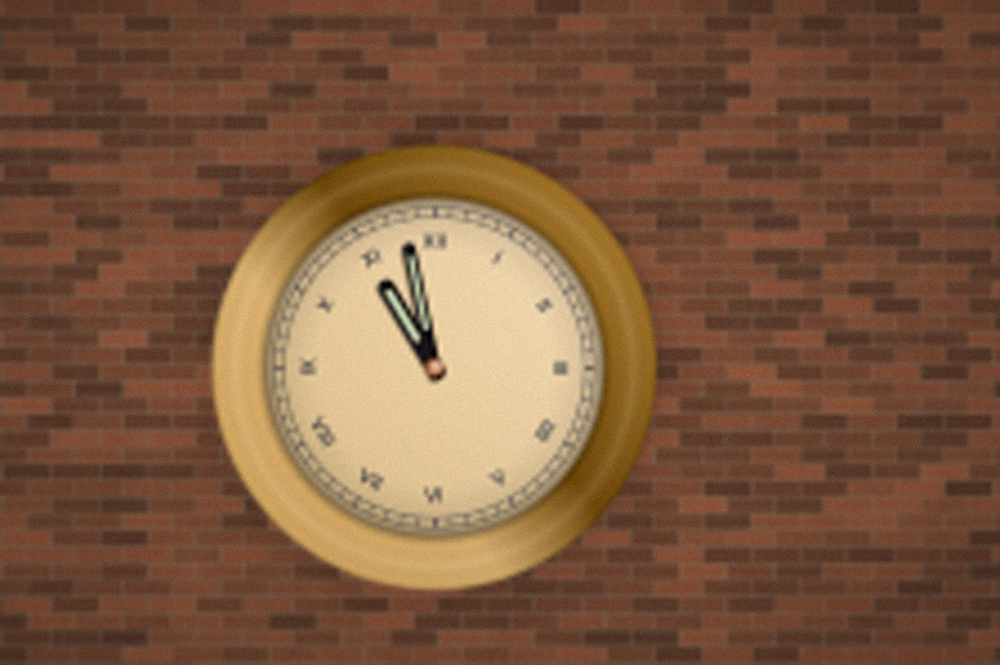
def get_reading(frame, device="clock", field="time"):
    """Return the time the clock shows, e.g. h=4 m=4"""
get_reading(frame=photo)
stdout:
h=10 m=58
